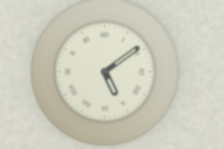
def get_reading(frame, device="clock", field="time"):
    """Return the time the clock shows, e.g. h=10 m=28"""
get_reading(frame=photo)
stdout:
h=5 m=9
